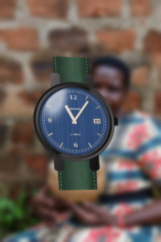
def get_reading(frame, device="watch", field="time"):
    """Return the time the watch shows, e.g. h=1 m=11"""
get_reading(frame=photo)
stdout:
h=11 m=6
